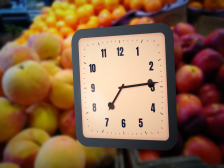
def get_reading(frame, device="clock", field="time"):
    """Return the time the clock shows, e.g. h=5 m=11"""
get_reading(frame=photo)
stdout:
h=7 m=14
